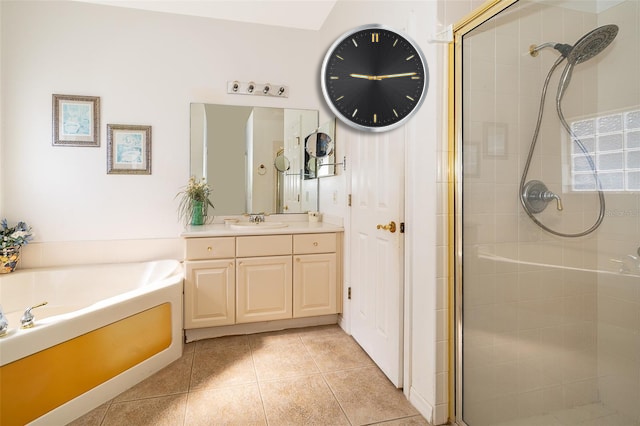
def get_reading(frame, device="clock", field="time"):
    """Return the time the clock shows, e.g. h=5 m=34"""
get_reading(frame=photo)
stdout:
h=9 m=14
